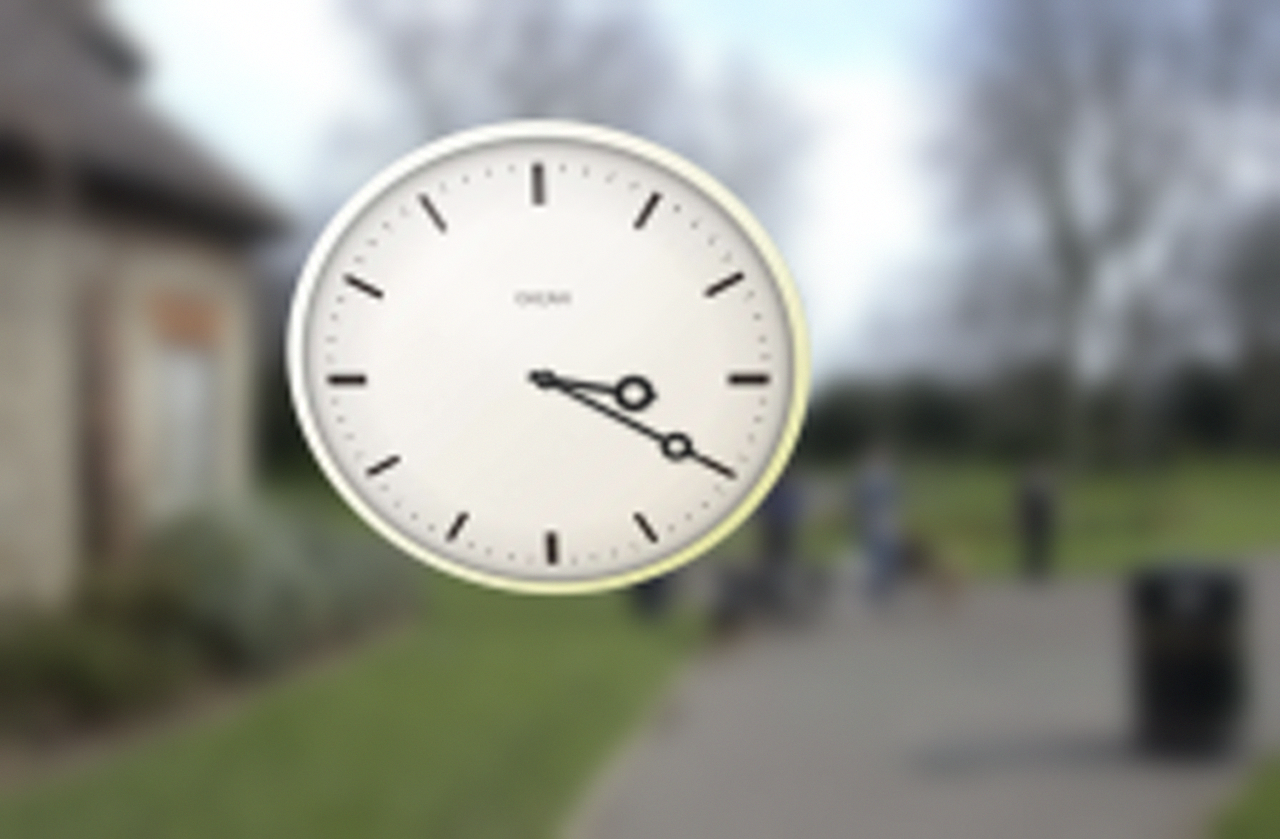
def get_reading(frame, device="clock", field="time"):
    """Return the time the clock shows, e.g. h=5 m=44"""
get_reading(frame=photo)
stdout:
h=3 m=20
